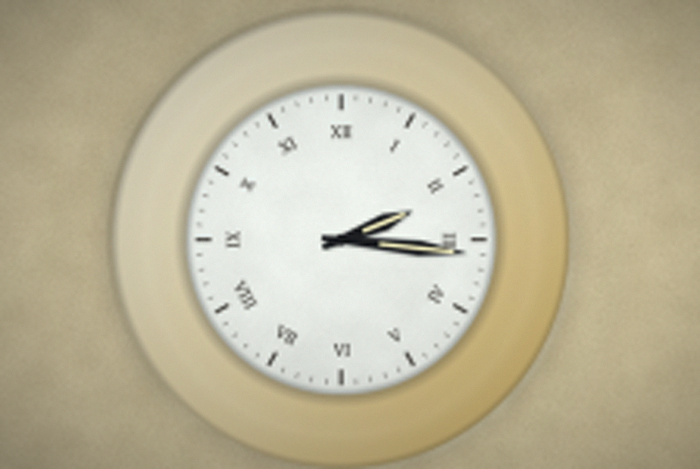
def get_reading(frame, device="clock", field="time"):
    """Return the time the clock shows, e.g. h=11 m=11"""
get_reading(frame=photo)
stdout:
h=2 m=16
